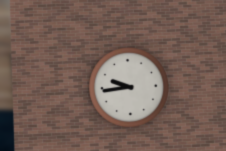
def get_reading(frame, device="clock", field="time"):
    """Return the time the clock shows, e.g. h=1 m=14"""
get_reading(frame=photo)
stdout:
h=9 m=44
